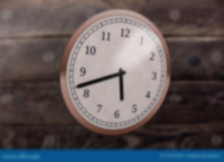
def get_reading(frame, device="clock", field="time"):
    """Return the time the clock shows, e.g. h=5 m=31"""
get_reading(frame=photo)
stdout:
h=5 m=42
